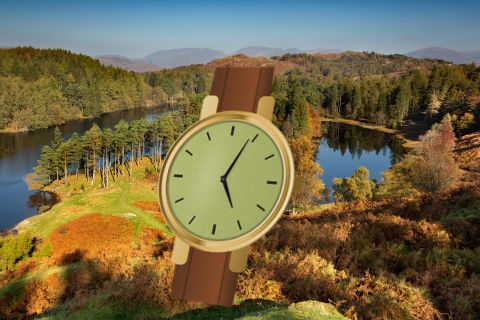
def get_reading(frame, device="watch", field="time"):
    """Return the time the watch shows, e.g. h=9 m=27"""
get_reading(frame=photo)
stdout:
h=5 m=4
